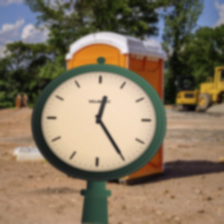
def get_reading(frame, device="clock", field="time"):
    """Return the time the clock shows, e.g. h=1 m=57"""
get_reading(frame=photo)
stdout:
h=12 m=25
